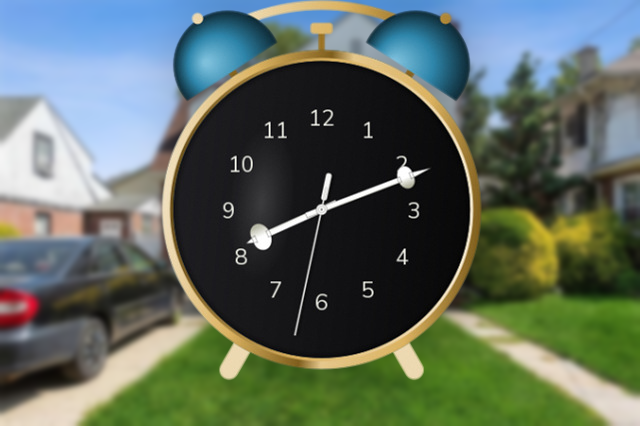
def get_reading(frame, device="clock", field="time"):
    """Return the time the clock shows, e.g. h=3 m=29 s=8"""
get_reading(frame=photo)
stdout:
h=8 m=11 s=32
